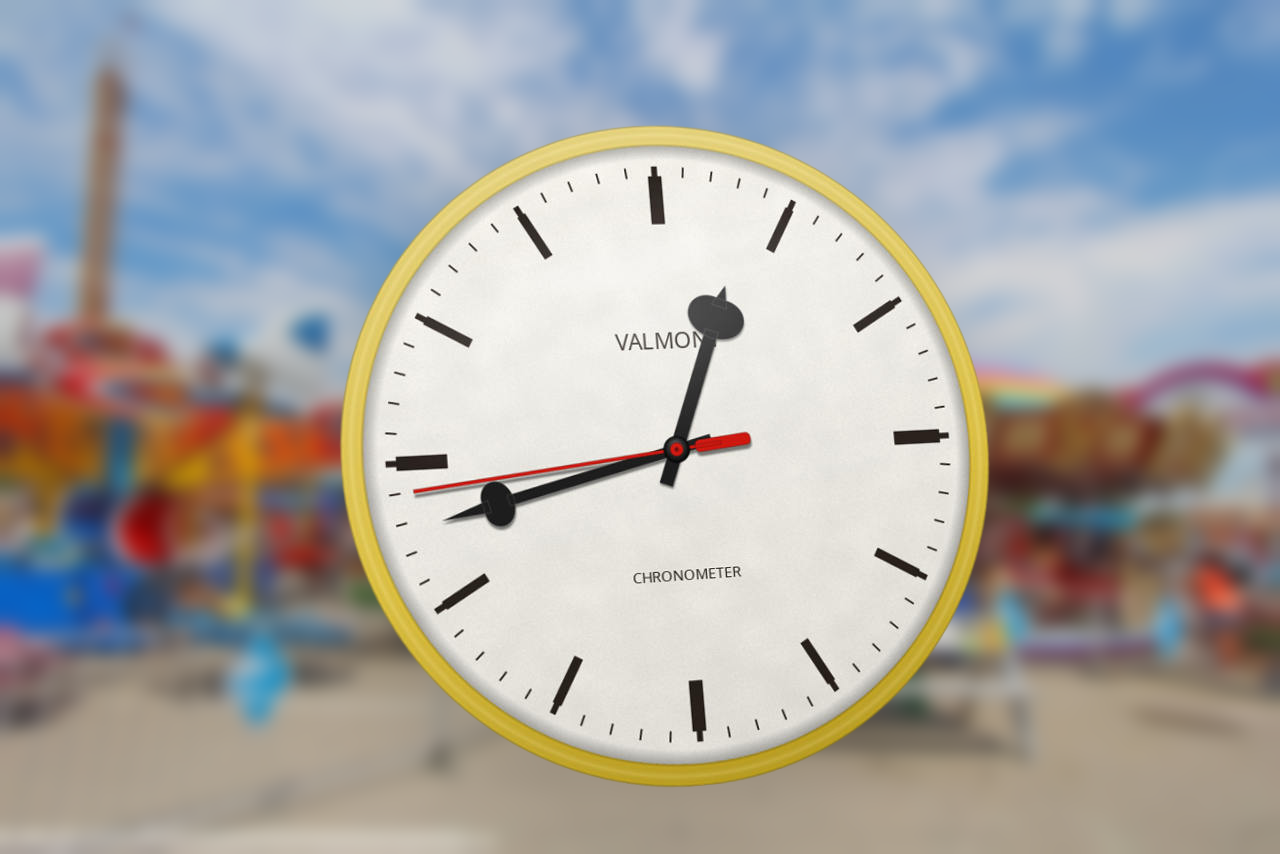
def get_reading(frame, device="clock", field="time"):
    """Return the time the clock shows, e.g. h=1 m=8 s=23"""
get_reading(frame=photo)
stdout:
h=12 m=42 s=44
